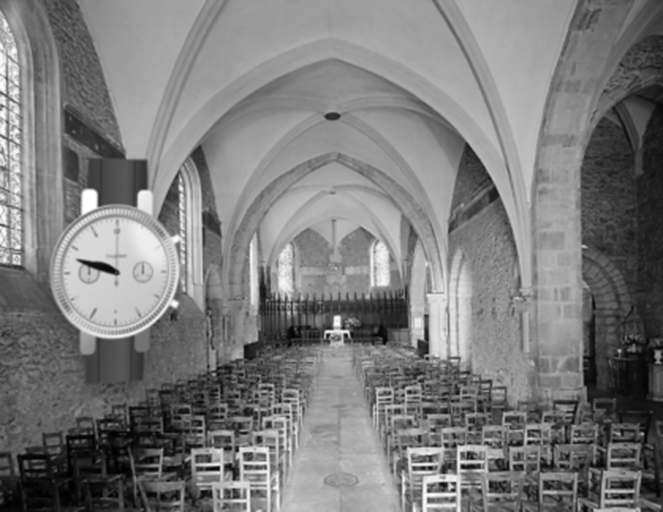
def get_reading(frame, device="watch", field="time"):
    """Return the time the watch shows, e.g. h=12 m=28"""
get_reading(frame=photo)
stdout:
h=9 m=48
